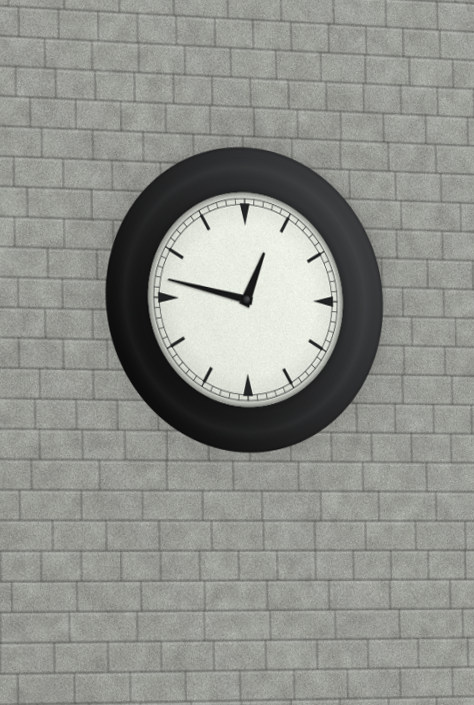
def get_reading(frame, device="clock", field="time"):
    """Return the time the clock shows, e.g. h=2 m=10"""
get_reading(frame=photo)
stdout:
h=12 m=47
